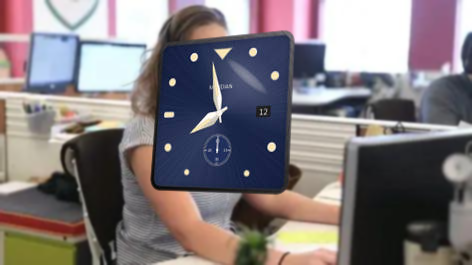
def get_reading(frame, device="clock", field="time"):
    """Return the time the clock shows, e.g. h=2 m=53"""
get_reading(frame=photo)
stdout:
h=7 m=58
